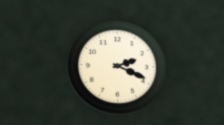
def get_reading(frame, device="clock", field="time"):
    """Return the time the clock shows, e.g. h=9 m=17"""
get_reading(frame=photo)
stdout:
h=2 m=19
